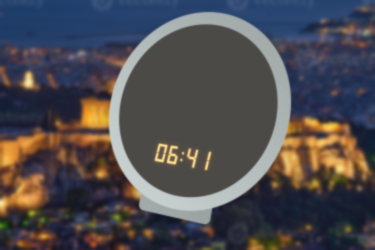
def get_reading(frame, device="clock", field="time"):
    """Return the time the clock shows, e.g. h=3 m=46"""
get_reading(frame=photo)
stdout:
h=6 m=41
